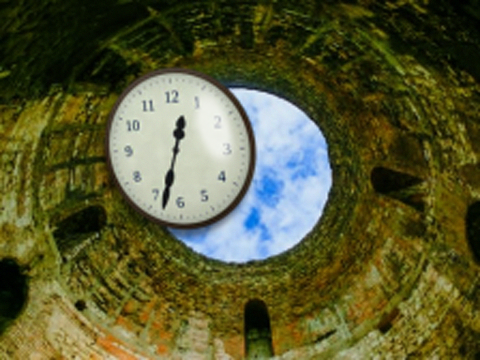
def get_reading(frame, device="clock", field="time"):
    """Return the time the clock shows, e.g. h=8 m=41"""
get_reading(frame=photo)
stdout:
h=12 m=33
